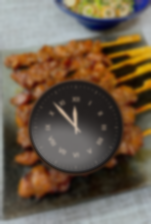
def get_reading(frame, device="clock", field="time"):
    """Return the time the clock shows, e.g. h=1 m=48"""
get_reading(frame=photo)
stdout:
h=11 m=53
